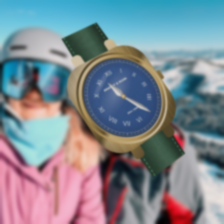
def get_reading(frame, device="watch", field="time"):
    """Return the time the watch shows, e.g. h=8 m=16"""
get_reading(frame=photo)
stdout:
h=11 m=25
